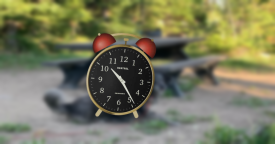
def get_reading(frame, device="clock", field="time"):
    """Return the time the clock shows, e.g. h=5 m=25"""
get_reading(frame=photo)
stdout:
h=10 m=24
